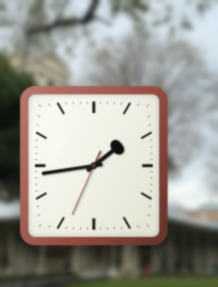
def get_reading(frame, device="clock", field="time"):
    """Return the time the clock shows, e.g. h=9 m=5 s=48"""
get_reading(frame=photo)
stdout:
h=1 m=43 s=34
